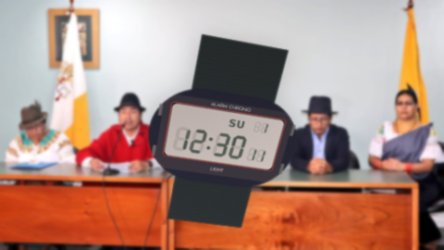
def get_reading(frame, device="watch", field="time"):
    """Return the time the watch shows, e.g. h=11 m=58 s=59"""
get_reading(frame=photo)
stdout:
h=12 m=30 s=11
